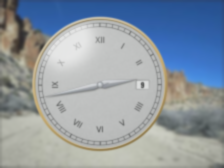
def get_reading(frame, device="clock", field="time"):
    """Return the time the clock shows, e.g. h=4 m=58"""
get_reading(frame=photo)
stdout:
h=2 m=43
